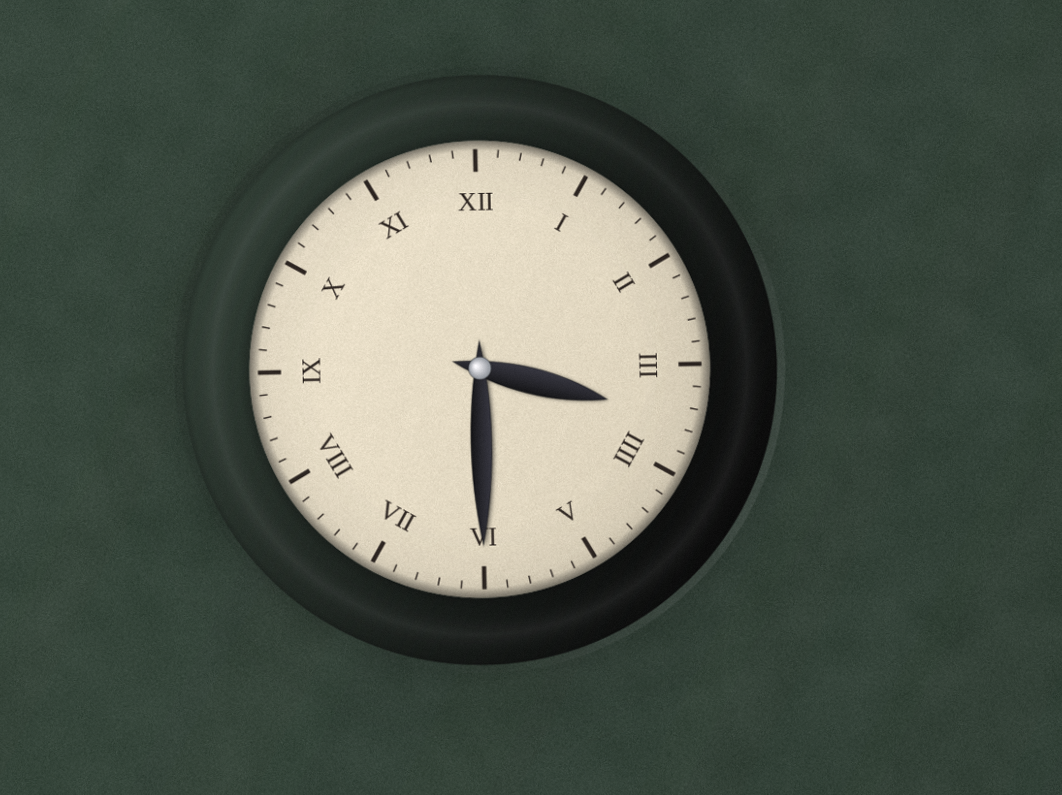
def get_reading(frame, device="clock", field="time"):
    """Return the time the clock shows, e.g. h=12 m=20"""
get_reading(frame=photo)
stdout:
h=3 m=30
